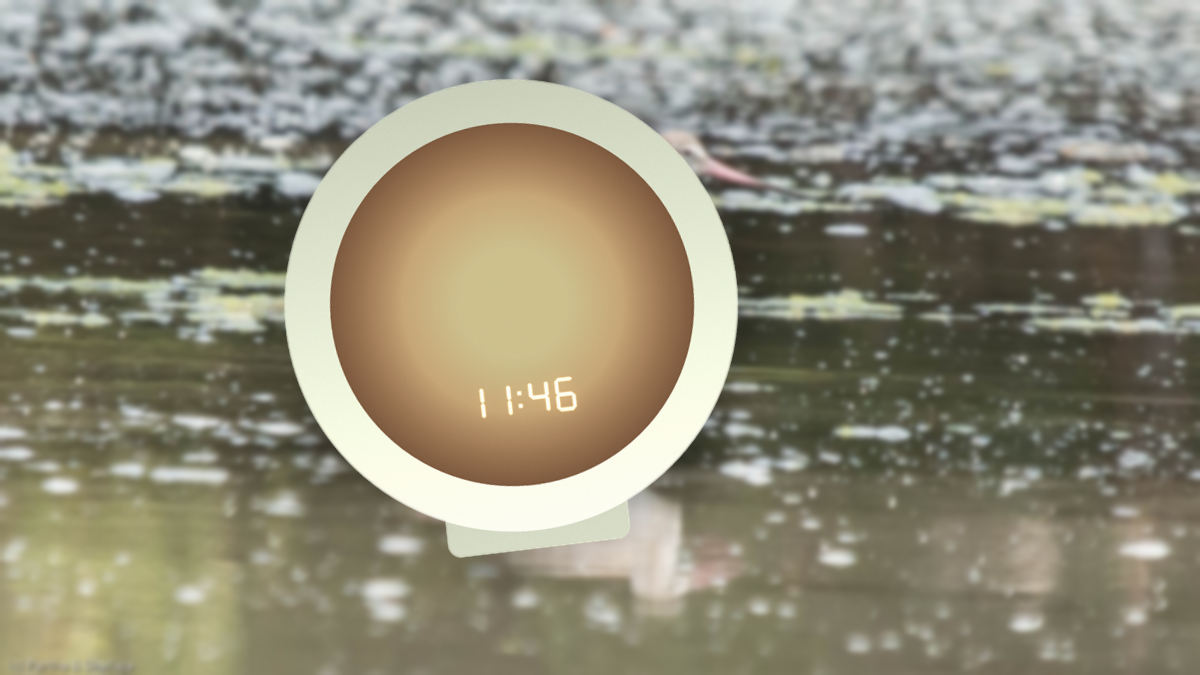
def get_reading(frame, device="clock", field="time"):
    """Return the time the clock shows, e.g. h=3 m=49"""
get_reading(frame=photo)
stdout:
h=11 m=46
